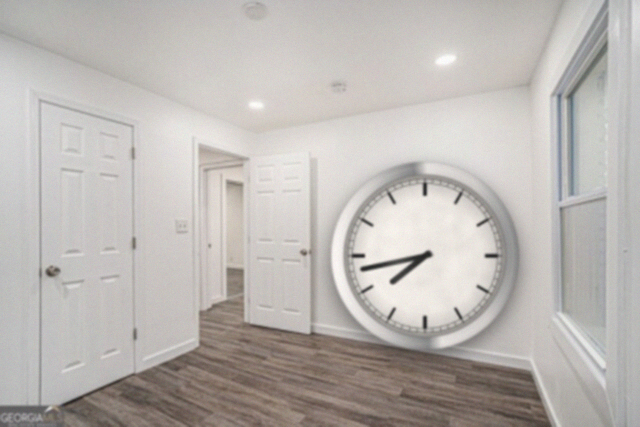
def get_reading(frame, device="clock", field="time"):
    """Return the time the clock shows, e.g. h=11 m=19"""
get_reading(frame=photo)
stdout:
h=7 m=43
